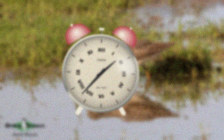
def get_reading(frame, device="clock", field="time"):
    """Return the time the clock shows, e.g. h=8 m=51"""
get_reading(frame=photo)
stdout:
h=1 m=37
